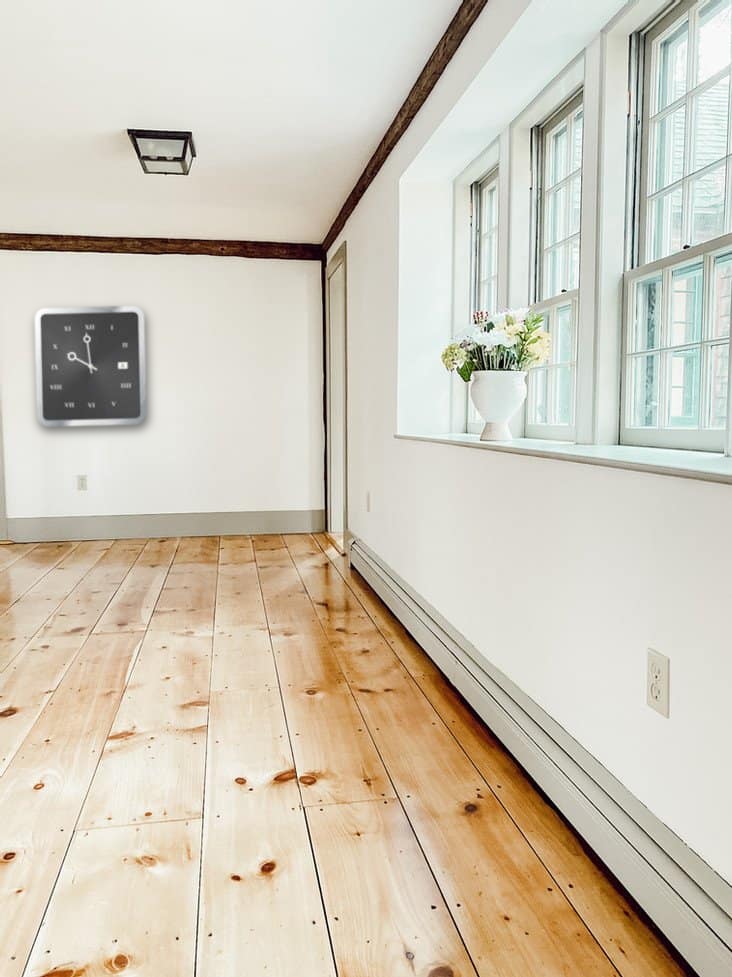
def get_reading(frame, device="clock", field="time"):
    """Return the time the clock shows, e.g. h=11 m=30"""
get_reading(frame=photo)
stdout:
h=9 m=59
